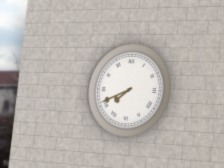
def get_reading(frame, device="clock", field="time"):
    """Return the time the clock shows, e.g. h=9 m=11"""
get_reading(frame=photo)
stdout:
h=7 m=41
